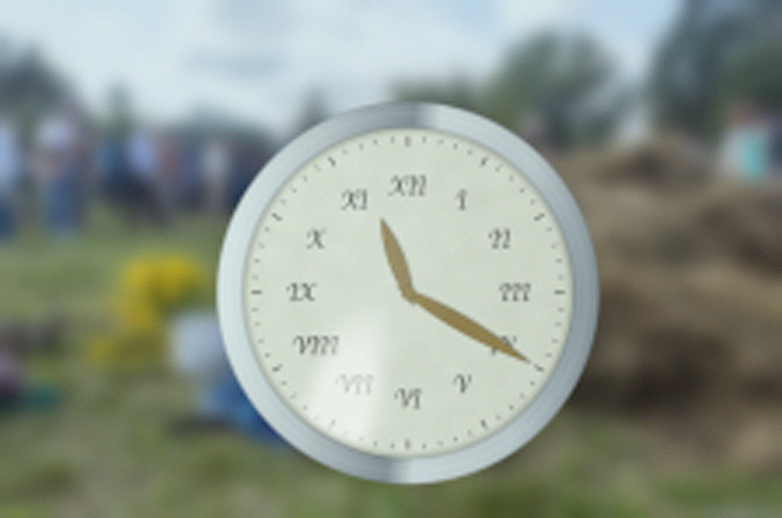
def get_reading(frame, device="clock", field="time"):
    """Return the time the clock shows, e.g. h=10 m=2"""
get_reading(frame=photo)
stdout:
h=11 m=20
